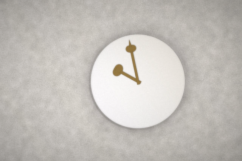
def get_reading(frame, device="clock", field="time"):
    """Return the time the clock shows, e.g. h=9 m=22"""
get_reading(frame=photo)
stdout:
h=9 m=58
